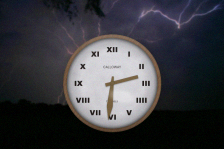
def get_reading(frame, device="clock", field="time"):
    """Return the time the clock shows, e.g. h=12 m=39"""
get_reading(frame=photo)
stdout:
h=2 m=31
